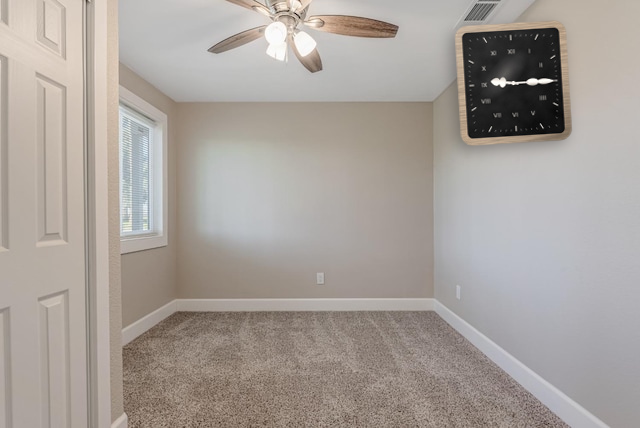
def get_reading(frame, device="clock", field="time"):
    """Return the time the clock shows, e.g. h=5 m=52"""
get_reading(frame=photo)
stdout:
h=9 m=15
